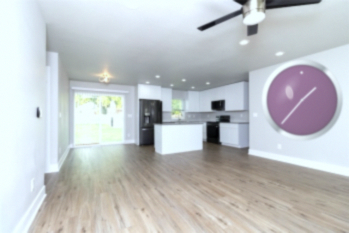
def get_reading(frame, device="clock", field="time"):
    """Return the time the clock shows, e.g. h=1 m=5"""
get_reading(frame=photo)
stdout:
h=1 m=37
